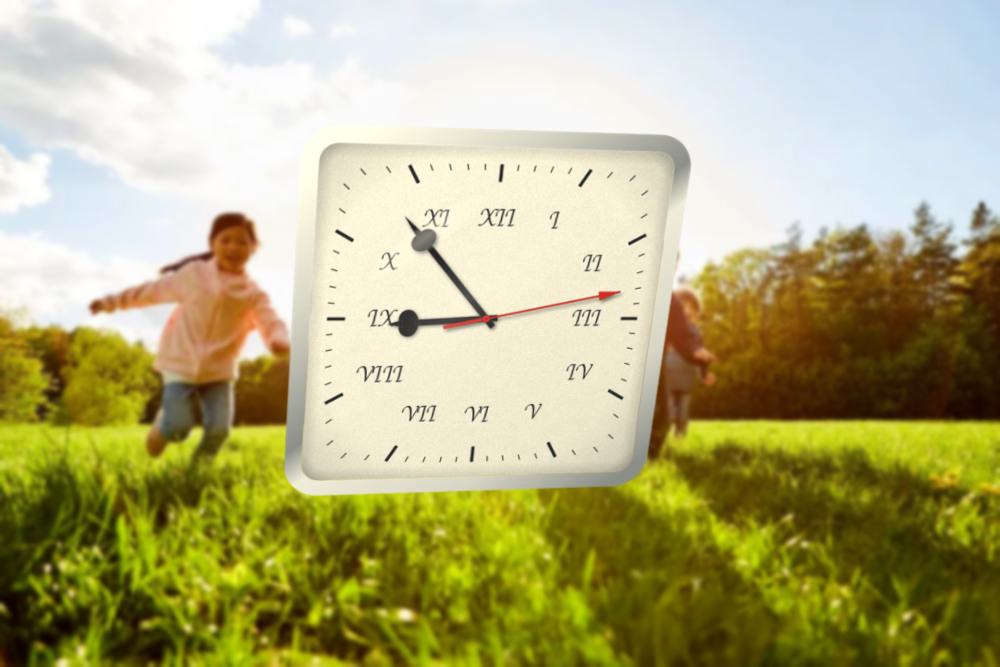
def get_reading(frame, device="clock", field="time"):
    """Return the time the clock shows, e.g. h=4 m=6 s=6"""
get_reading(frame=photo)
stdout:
h=8 m=53 s=13
